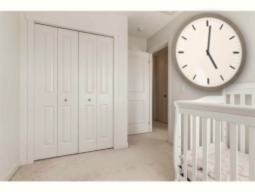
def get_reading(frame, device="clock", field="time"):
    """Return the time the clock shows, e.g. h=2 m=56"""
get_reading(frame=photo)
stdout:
h=5 m=1
